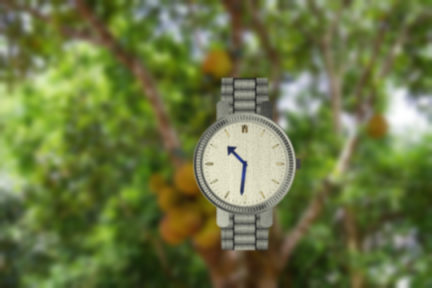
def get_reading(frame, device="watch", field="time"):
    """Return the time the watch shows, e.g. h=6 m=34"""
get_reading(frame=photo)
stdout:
h=10 m=31
